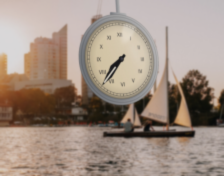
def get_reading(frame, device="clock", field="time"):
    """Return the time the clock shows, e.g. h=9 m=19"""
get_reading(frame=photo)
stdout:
h=7 m=37
